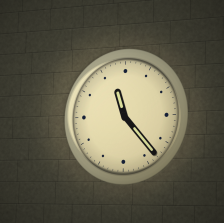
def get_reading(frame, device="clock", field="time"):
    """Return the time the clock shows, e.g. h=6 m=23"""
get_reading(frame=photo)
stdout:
h=11 m=23
